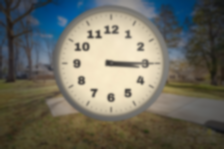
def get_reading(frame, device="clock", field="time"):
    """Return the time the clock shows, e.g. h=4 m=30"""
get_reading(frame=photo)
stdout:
h=3 m=15
